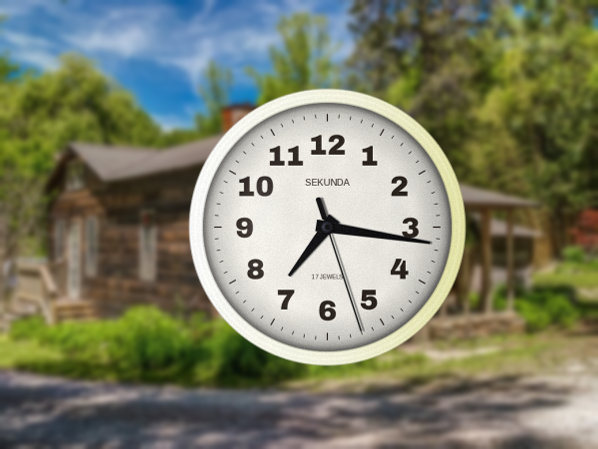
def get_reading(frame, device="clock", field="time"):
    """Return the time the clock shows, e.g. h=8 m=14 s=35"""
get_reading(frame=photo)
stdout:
h=7 m=16 s=27
